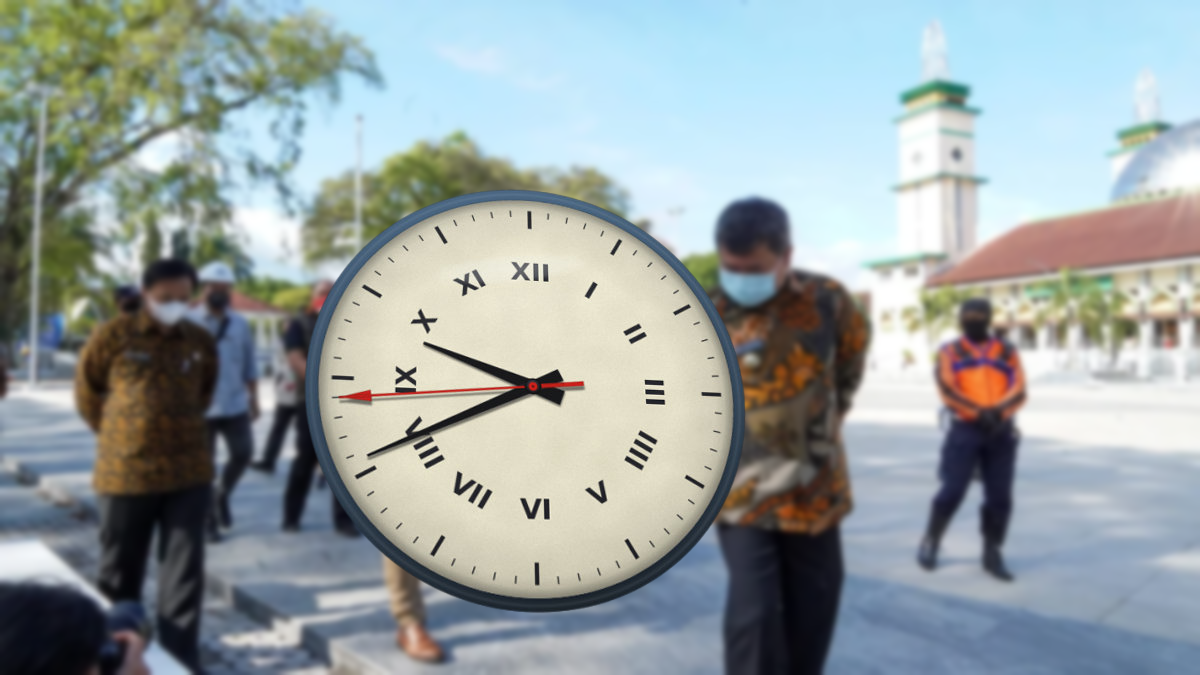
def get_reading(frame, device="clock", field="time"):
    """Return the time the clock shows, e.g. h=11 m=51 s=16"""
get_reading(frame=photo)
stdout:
h=9 m=40 s=44
